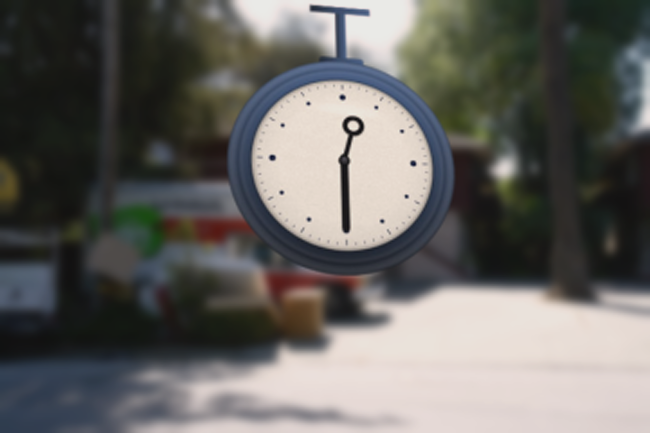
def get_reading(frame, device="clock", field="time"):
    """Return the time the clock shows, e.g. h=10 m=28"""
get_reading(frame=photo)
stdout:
h=12 m=30
